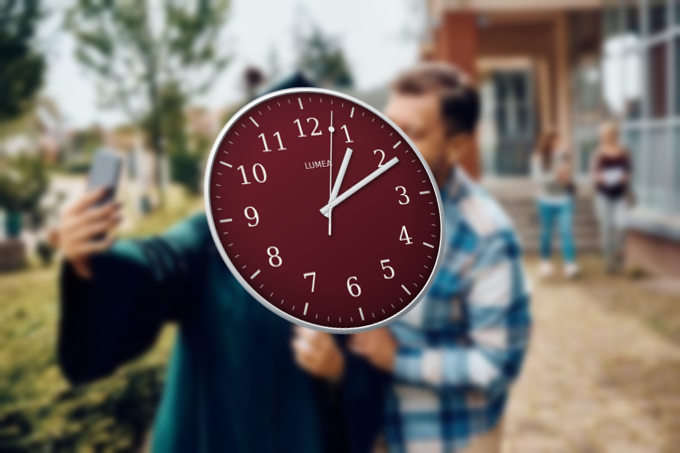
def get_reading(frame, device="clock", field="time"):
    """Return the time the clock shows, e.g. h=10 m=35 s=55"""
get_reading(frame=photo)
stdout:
h=1 m=11 s=3
